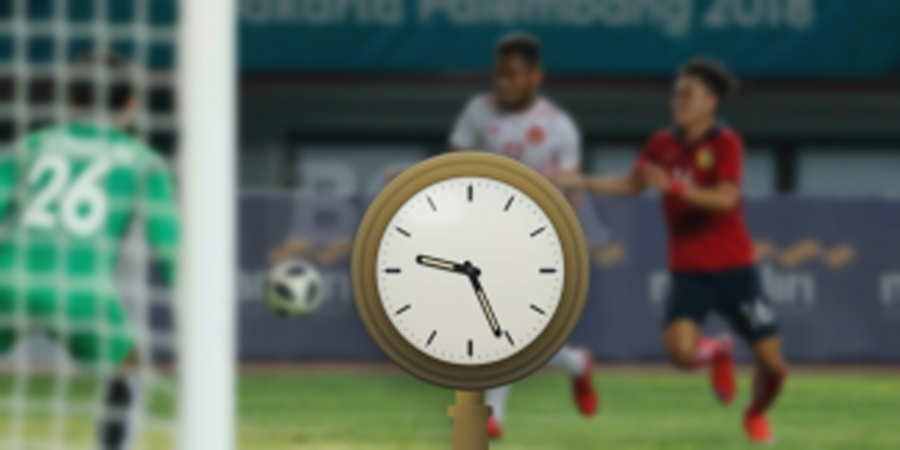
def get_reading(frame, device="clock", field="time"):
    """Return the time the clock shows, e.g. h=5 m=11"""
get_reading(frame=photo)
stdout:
h=9 m=26
